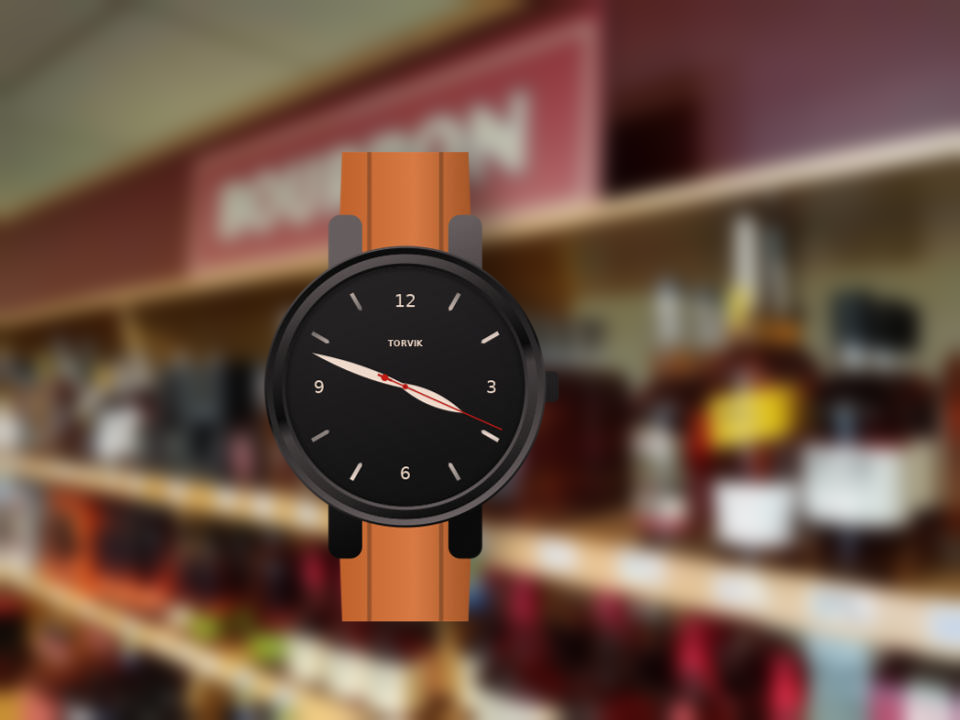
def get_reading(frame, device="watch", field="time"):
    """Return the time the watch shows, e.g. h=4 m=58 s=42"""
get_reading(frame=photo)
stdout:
h=3 m=48 s=19
